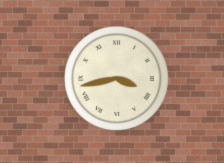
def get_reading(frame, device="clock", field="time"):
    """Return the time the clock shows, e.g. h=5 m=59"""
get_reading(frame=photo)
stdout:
h=3 m=43
